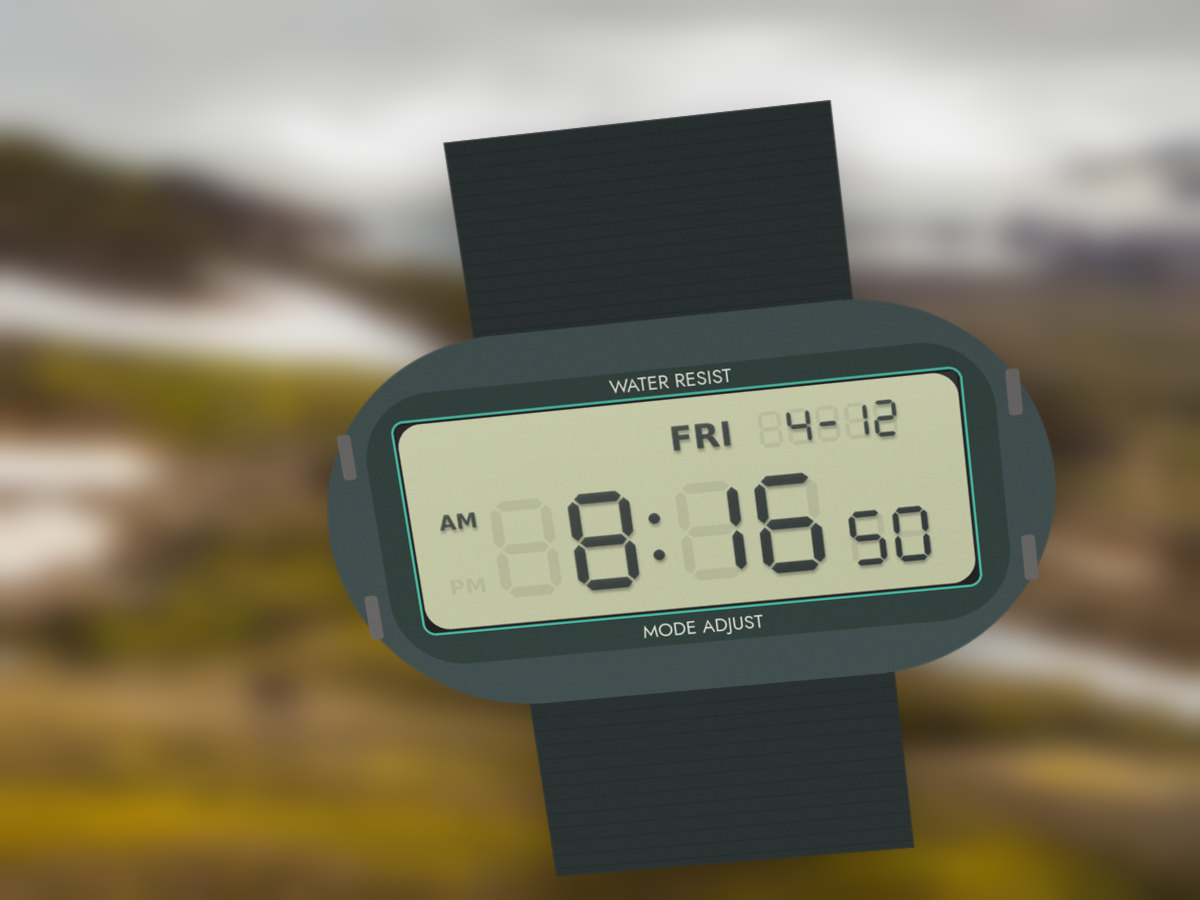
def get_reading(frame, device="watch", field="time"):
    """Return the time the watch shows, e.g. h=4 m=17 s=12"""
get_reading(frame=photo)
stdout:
h=8 m=16 s=50
